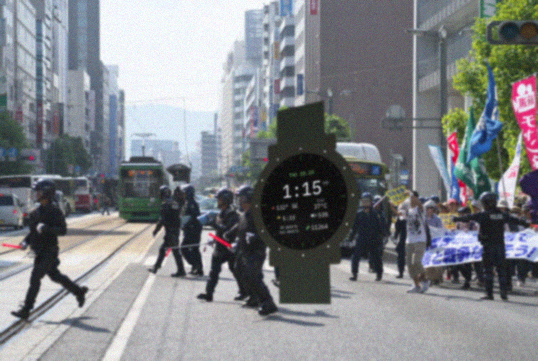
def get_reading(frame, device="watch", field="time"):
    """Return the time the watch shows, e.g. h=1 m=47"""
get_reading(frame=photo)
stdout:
h=1 m=15
